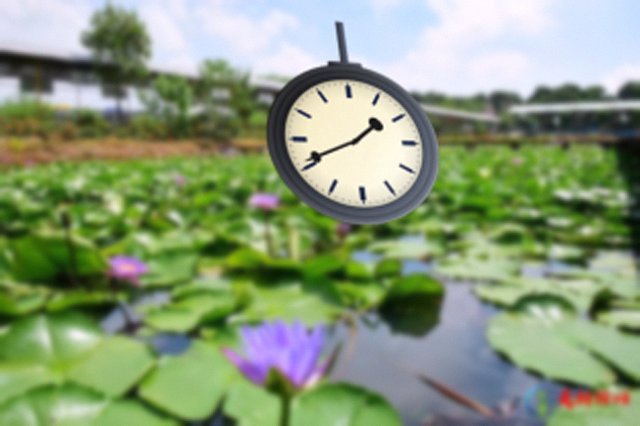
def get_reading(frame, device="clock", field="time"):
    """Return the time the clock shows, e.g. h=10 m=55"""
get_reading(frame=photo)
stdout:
h=1 m=41
